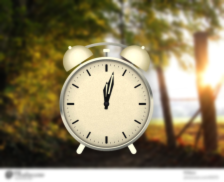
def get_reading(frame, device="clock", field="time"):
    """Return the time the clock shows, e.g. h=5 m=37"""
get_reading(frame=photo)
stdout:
h=12 m=2
